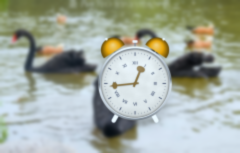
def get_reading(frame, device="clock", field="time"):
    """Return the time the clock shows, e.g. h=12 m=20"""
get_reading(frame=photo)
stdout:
h=12 m=44
